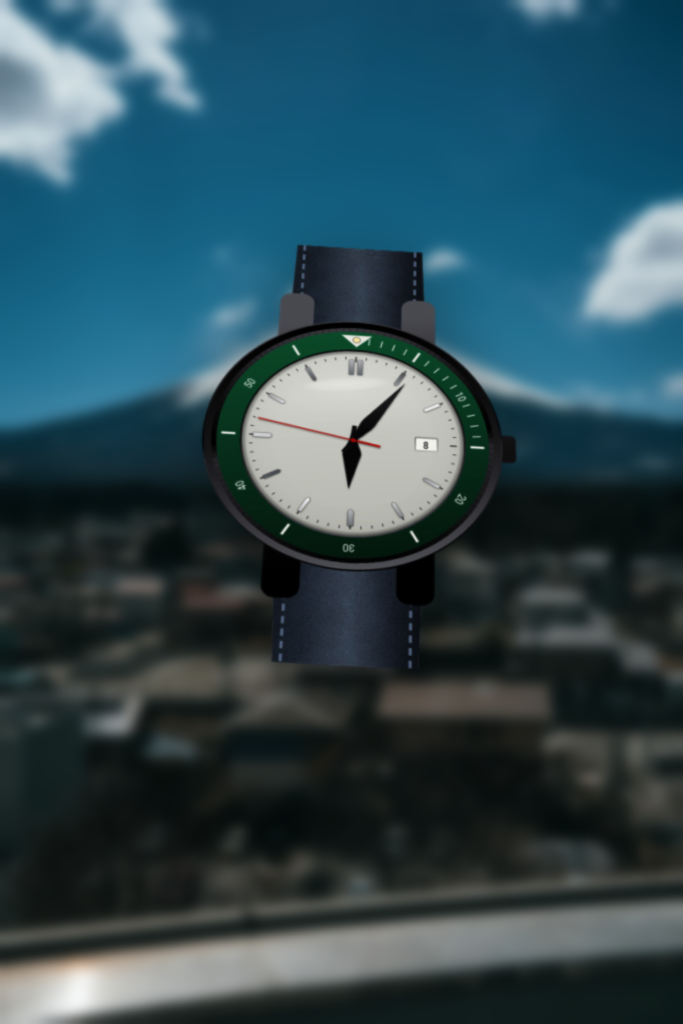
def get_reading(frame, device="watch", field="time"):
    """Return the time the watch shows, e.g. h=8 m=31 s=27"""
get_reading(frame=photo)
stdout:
h=6 m=5 s=47
